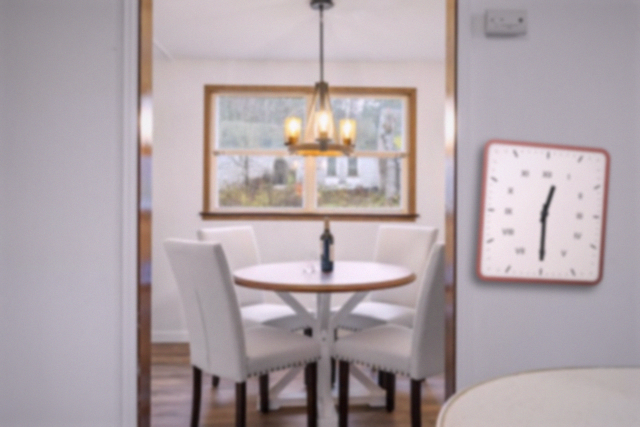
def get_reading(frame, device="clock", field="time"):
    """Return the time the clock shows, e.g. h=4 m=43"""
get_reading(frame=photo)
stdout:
h=12 m=30
